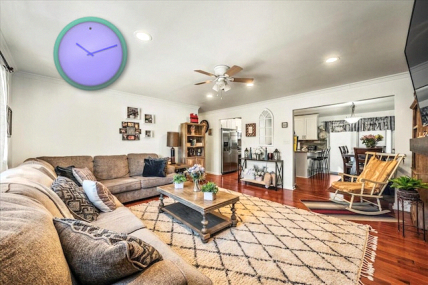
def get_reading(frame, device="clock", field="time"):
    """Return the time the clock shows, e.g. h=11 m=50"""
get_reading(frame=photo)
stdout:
h=10 m=12
